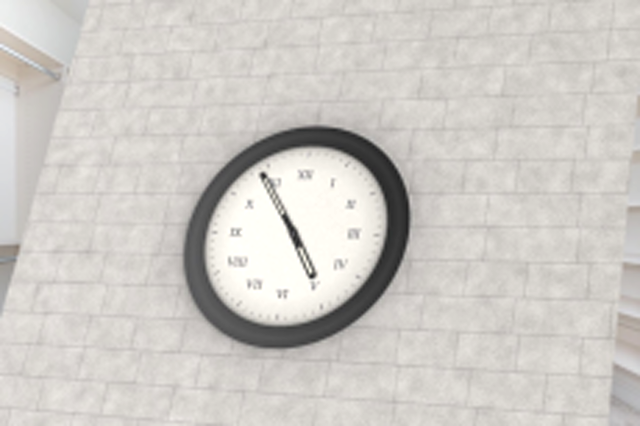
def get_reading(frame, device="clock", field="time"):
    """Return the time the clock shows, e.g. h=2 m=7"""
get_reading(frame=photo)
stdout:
h=4 m=54
